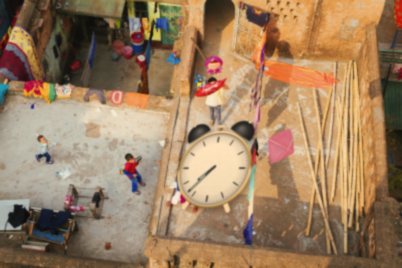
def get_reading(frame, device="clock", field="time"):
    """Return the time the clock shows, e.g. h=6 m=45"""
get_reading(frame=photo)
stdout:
h=7 m=37
